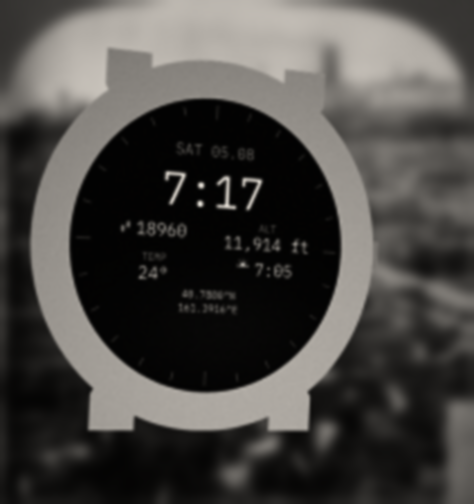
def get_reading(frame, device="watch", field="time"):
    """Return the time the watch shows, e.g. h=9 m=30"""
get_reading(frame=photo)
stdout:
h=7 m=17
